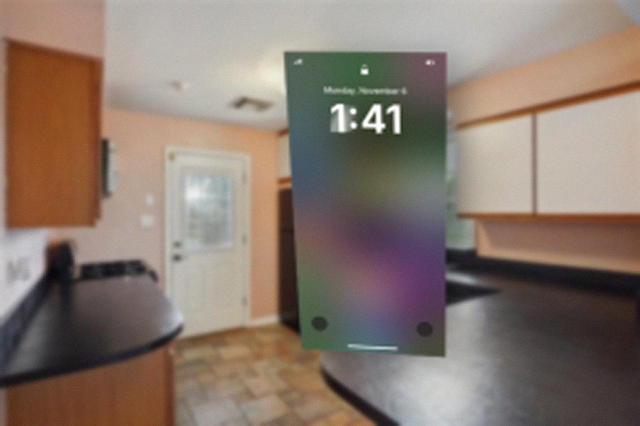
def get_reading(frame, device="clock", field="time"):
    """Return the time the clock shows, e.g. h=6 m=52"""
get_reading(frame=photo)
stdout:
h=1 m=41
